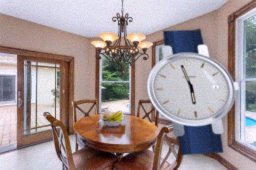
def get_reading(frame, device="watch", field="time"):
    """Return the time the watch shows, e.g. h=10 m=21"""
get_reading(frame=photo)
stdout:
h=5 m=58
